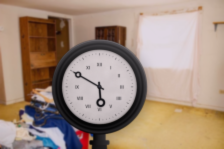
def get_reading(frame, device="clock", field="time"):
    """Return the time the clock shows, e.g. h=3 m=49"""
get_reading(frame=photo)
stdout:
h=5 m=50
